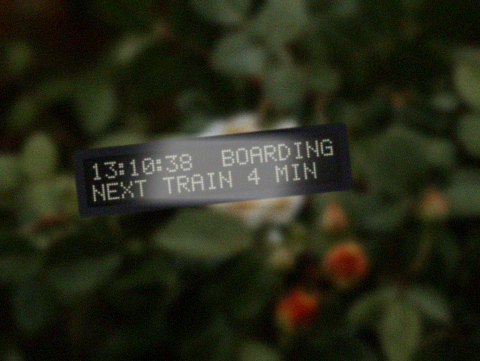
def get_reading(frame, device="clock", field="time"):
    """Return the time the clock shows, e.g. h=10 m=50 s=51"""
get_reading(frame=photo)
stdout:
h=13 m=10 s=38
